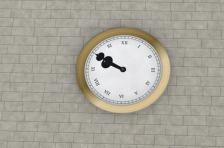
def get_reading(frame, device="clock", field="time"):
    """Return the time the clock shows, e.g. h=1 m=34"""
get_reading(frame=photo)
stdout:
h=9 m=50
